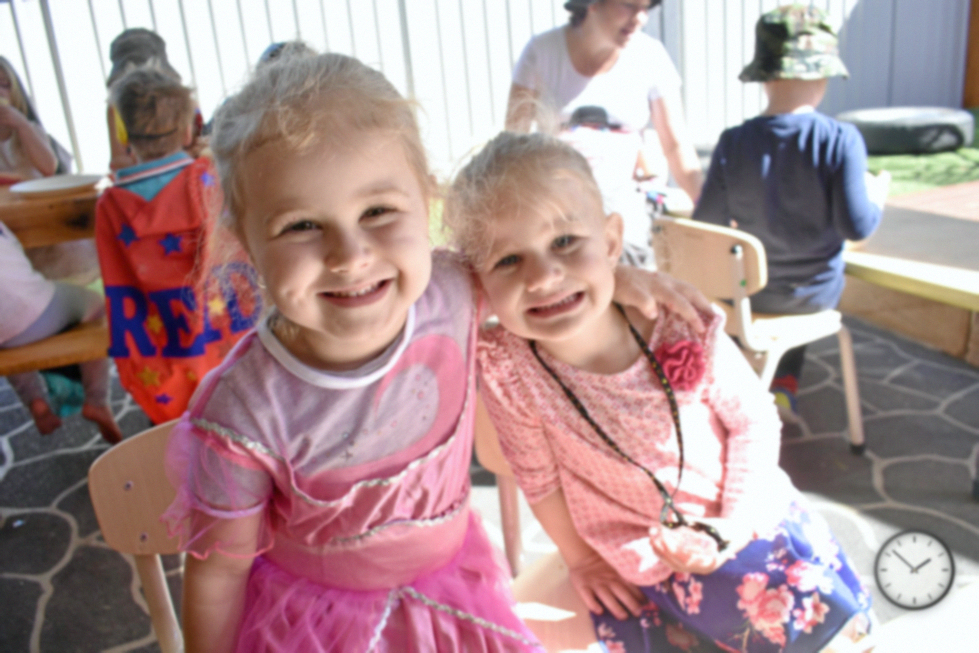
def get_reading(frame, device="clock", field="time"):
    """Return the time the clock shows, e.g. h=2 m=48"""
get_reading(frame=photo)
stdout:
h=1 m=52
